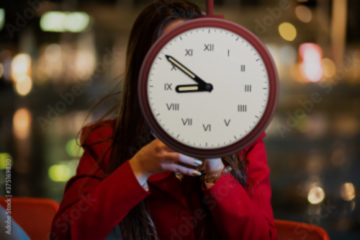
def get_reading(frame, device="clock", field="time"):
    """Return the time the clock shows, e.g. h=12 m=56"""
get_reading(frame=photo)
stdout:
h=8 m=51
